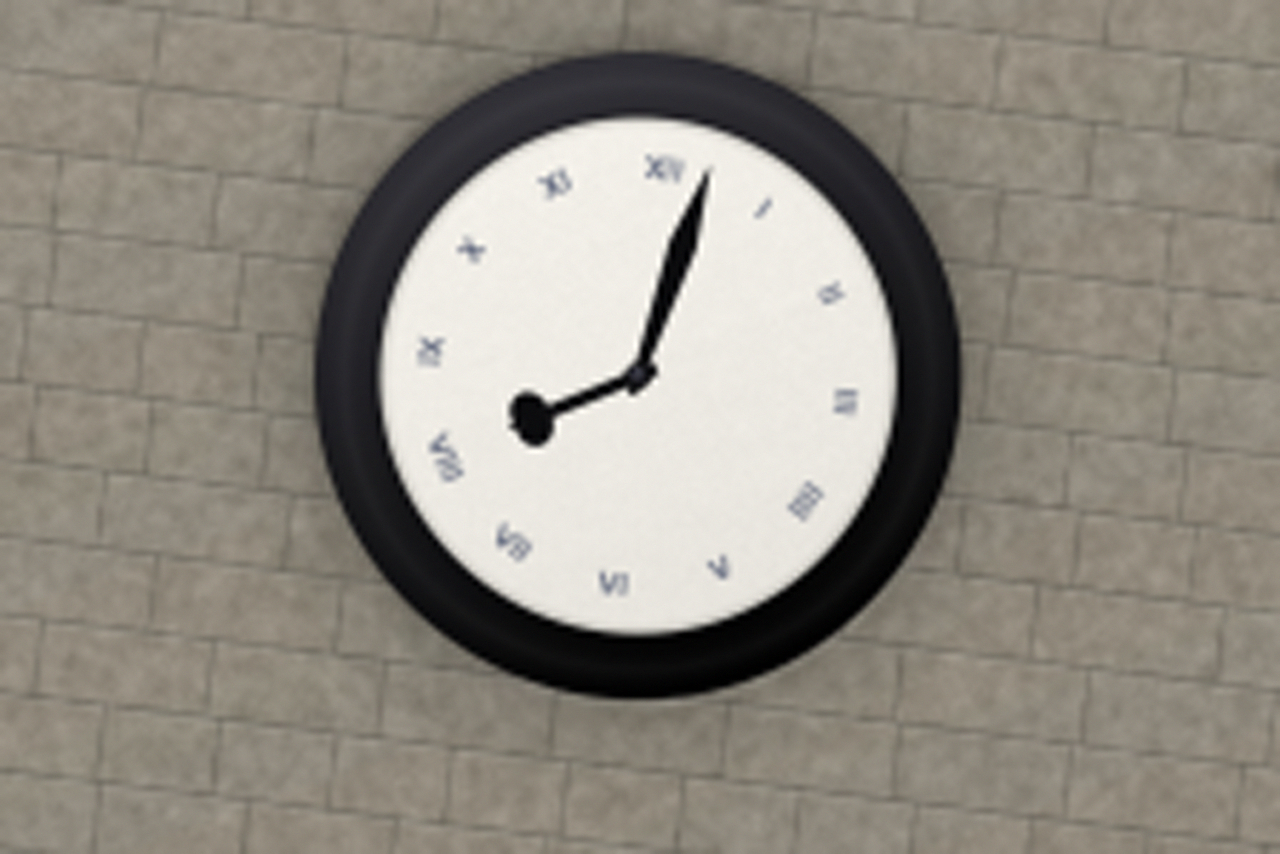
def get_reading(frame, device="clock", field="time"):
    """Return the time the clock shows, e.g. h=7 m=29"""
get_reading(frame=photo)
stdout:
h=8 m=2
